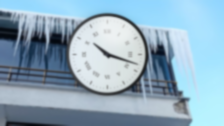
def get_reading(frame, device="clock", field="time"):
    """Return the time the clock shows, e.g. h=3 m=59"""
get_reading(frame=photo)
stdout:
h=10 m=18
